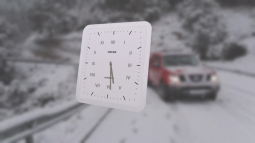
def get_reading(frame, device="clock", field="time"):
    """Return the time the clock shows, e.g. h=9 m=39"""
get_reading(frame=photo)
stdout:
h=5 m=29
